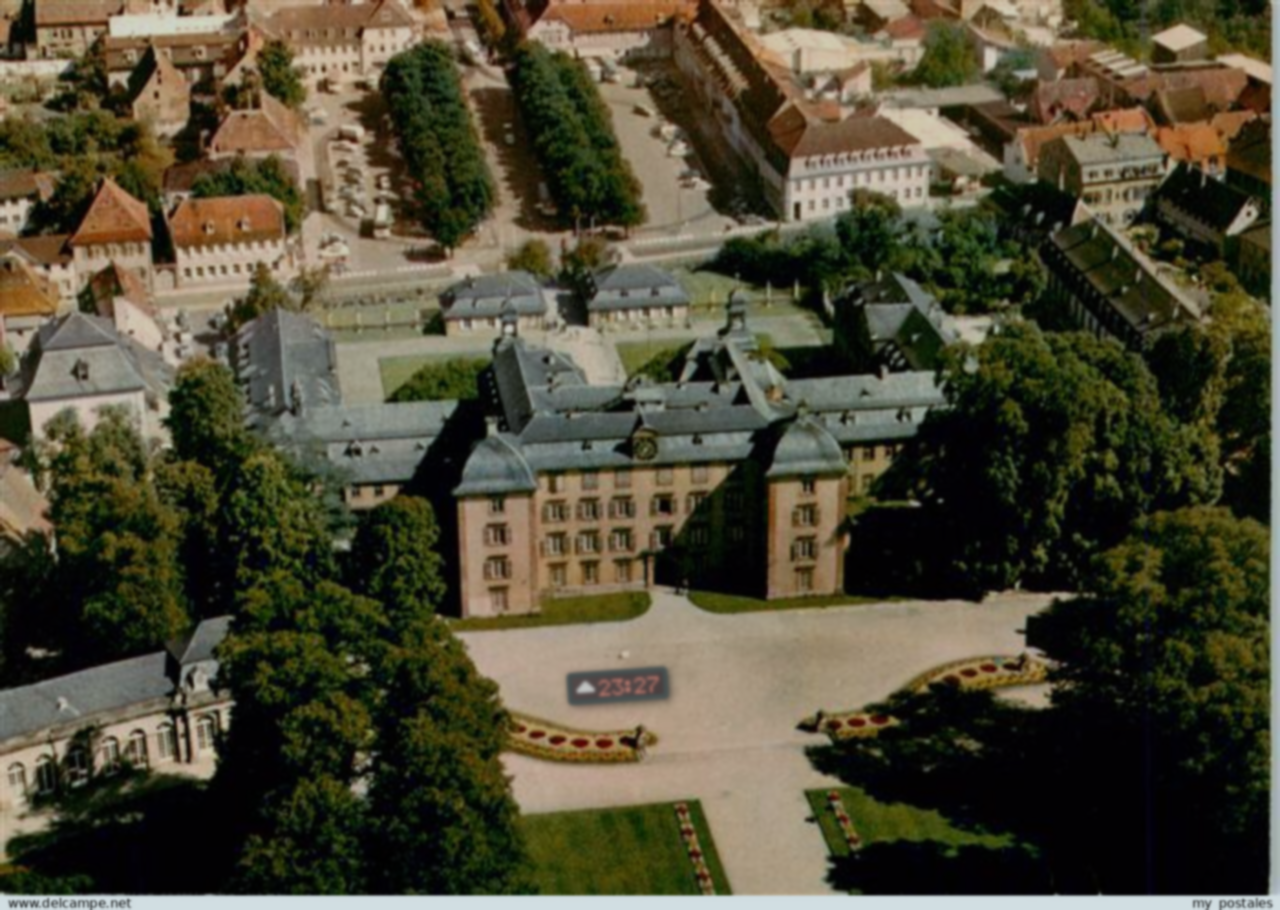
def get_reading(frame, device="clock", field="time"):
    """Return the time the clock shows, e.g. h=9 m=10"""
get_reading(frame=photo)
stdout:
h=23 m=27
